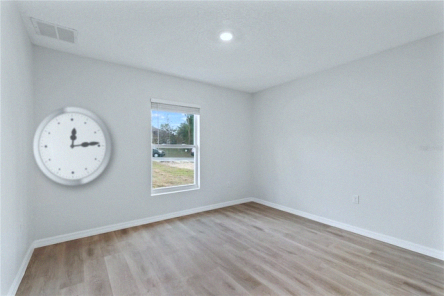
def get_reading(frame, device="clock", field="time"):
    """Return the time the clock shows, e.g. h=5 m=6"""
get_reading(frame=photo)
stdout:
h=12 m=14
